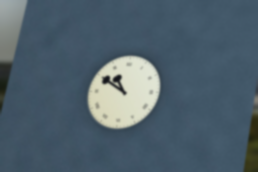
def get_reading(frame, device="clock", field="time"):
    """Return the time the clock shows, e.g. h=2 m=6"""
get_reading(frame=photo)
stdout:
h=10 m=50
